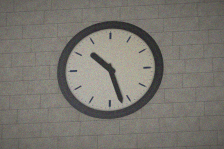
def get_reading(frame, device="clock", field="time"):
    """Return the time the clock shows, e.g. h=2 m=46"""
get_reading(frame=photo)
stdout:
h=10 m=27
